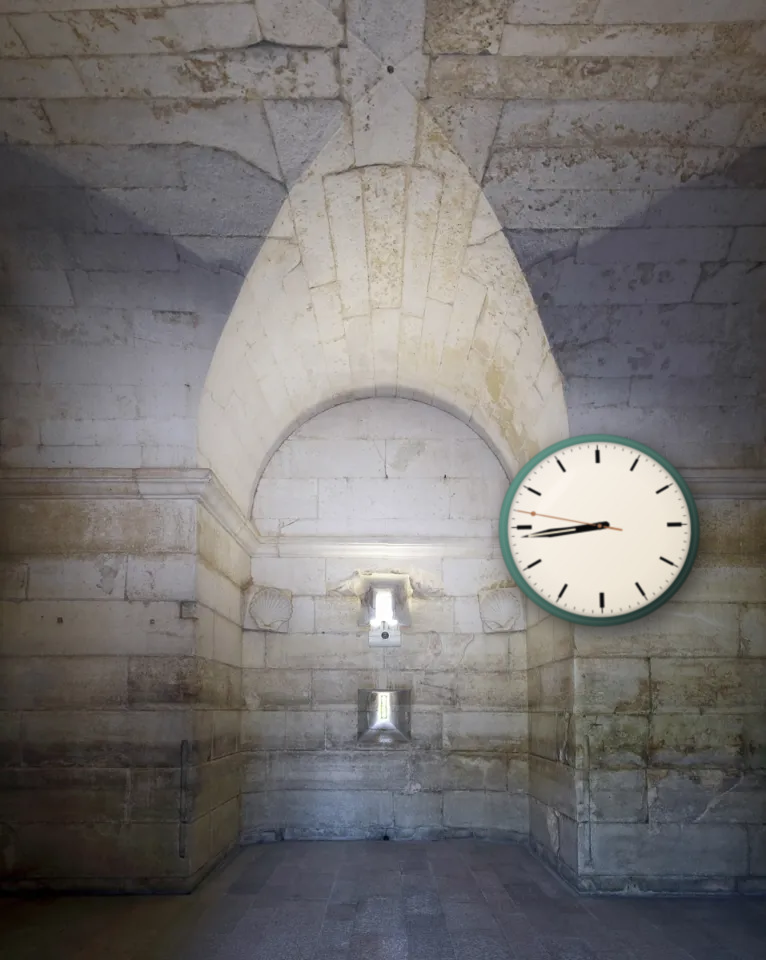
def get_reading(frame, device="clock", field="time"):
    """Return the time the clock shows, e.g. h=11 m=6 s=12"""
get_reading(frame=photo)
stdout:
h=8 m=43 s=47
